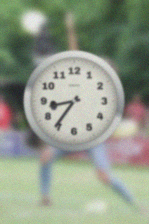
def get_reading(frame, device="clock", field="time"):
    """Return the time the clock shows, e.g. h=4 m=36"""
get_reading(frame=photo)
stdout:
h=8 m=36
